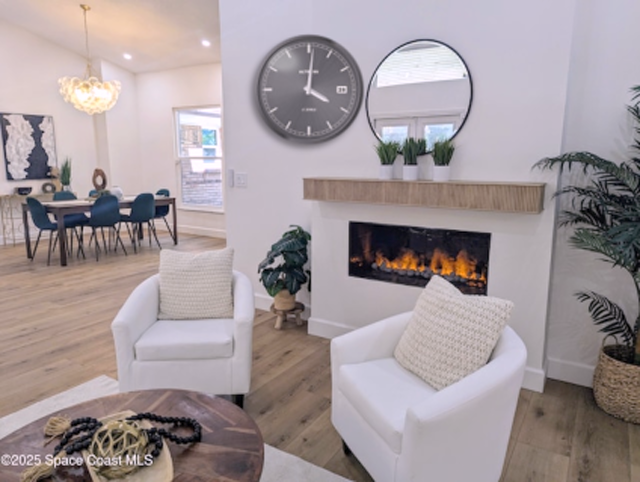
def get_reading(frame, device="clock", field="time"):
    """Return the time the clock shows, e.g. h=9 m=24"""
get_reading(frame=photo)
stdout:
h=4 m=1
